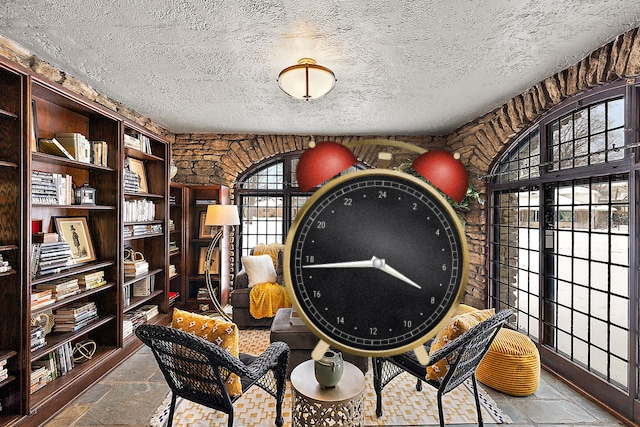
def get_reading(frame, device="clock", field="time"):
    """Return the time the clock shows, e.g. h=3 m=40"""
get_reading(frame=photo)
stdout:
h=7 m=44
